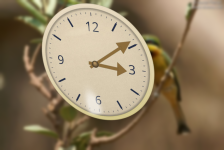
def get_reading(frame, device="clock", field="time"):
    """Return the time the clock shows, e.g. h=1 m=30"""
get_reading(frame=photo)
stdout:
h=3 m=9
